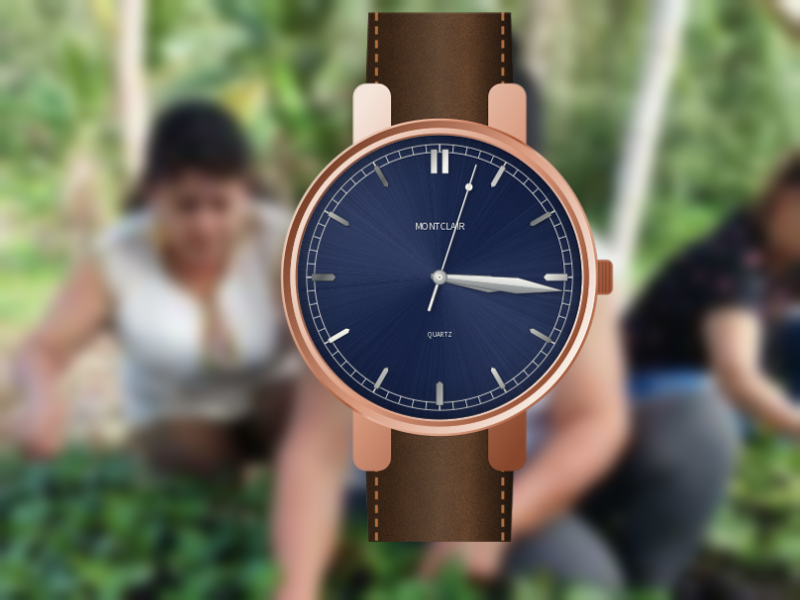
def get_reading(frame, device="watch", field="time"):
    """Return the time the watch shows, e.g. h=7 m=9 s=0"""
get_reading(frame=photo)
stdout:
h=3 m=16 s=3
